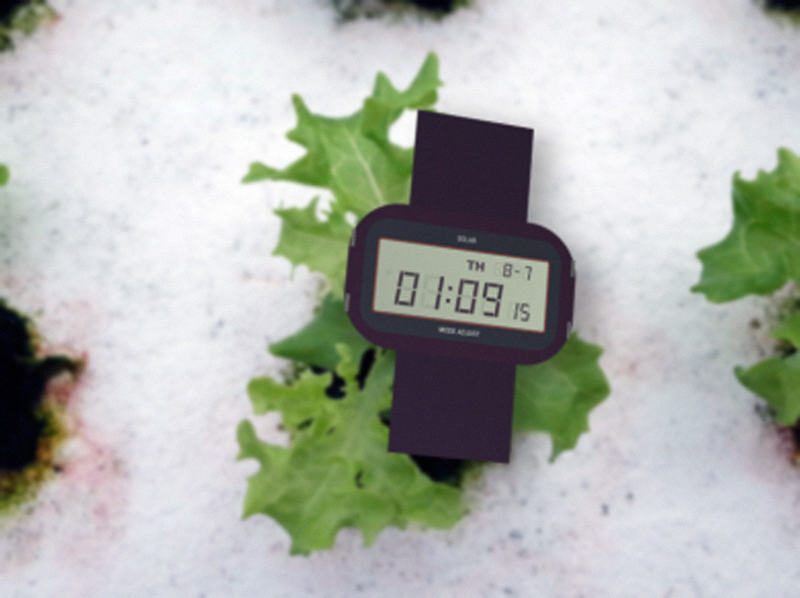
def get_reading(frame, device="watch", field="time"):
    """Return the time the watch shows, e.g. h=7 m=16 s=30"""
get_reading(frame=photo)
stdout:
h=1 m=9 s=15
